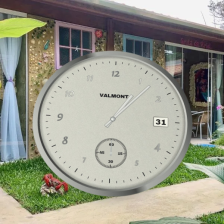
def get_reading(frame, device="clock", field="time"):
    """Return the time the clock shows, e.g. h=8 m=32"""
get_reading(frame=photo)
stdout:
h=1 m=7
